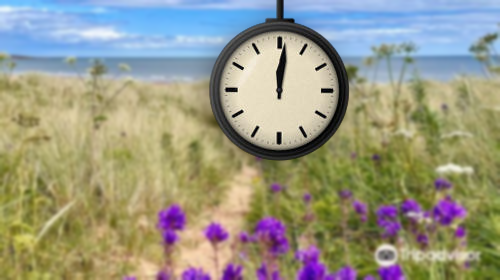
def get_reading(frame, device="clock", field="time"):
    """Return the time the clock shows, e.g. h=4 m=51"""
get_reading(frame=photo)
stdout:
h=12 m=1
